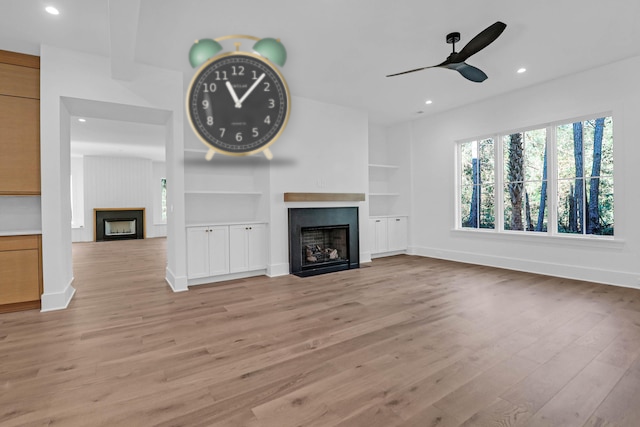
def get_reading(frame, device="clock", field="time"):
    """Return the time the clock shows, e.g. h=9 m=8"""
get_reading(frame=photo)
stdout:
h=11 m=7
